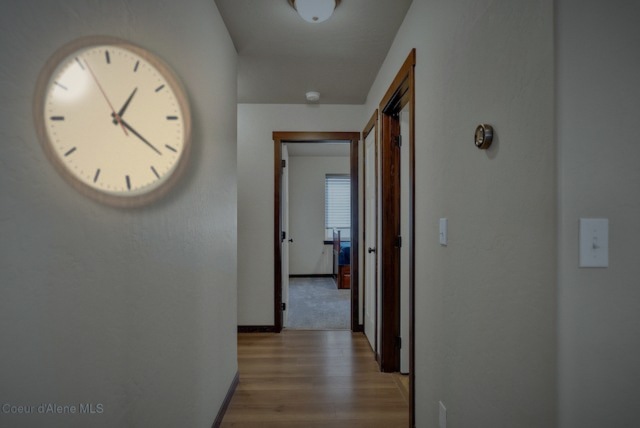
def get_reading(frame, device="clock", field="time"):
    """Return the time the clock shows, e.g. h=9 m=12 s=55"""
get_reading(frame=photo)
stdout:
h=1 m=21 s=56
